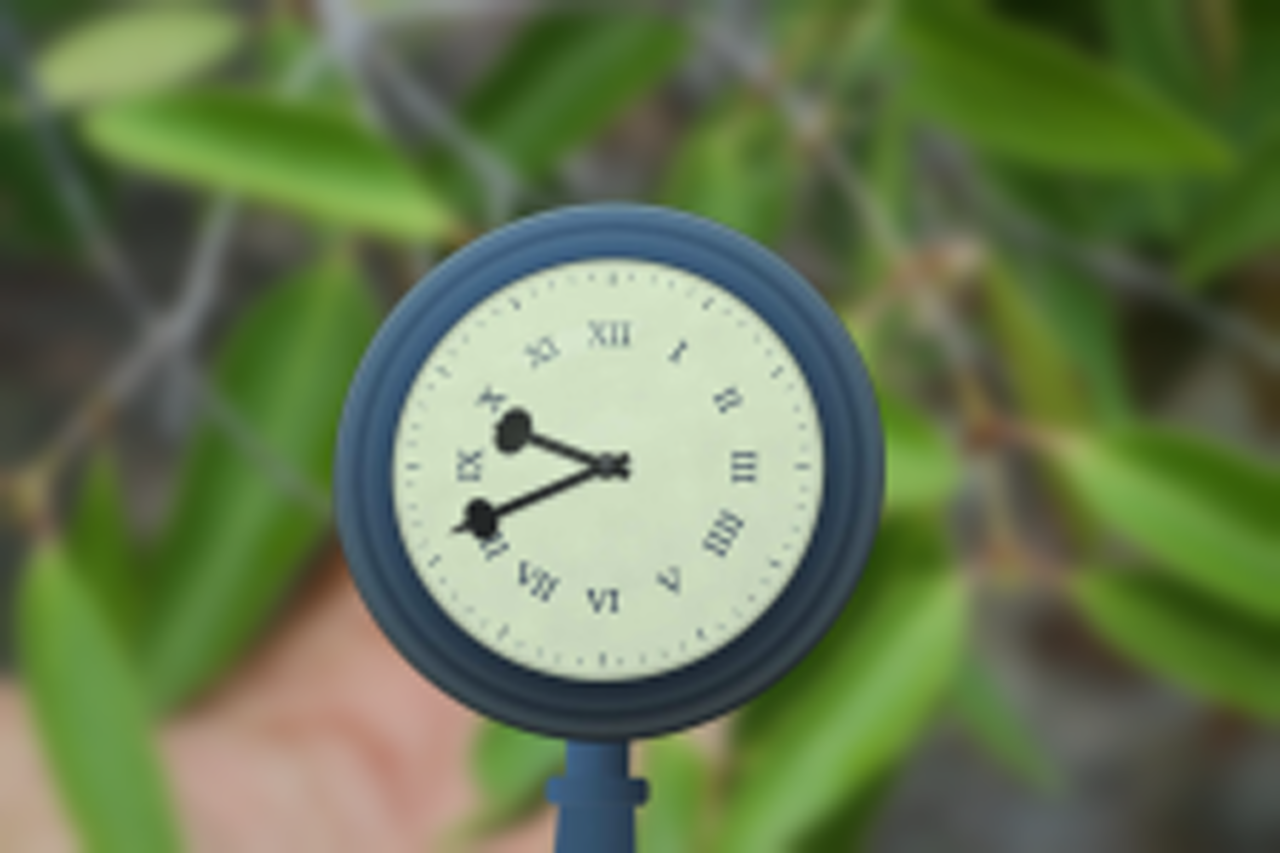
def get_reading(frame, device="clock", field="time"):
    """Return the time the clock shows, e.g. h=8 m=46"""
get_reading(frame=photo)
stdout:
h=9 m=41
